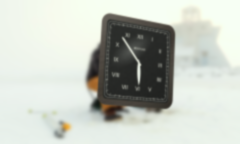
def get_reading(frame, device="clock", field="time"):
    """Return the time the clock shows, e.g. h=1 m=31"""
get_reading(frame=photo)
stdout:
h=5 m=53
